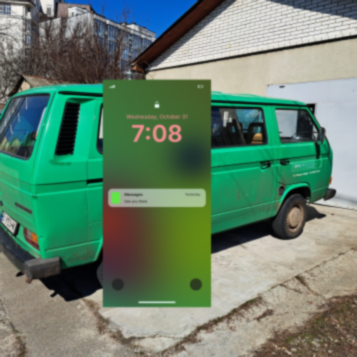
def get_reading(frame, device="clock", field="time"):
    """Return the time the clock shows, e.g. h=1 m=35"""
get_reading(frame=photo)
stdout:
h=7 m=8
